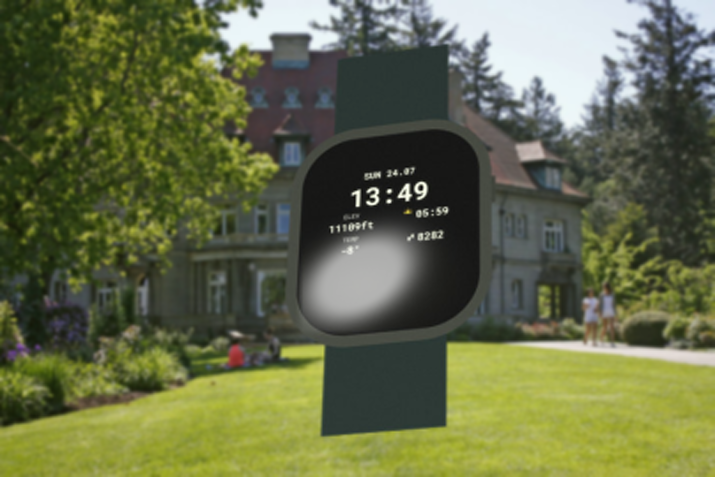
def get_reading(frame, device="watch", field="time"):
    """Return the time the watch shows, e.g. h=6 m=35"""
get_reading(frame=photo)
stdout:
h=13 m=49
